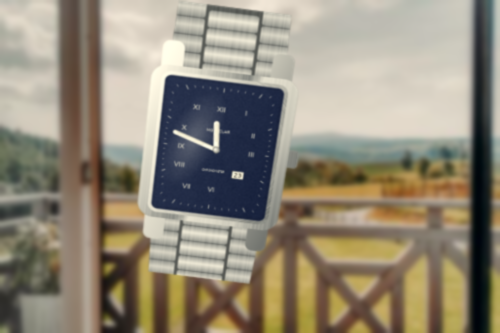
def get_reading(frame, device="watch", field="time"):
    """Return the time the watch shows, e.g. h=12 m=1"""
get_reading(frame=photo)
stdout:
h=11 m=48
